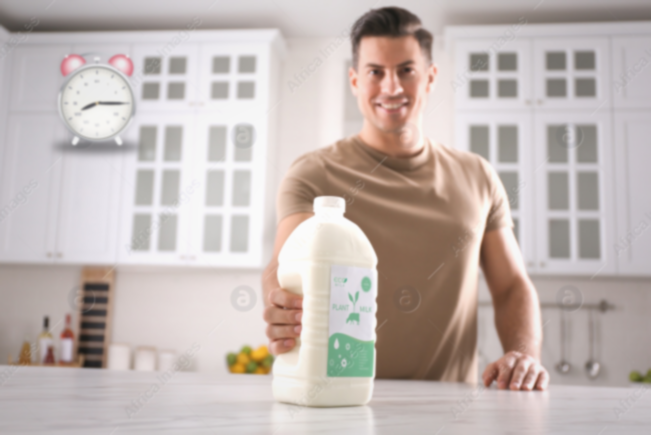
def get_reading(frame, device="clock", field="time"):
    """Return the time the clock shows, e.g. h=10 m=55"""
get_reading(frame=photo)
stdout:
h=8 m=15
